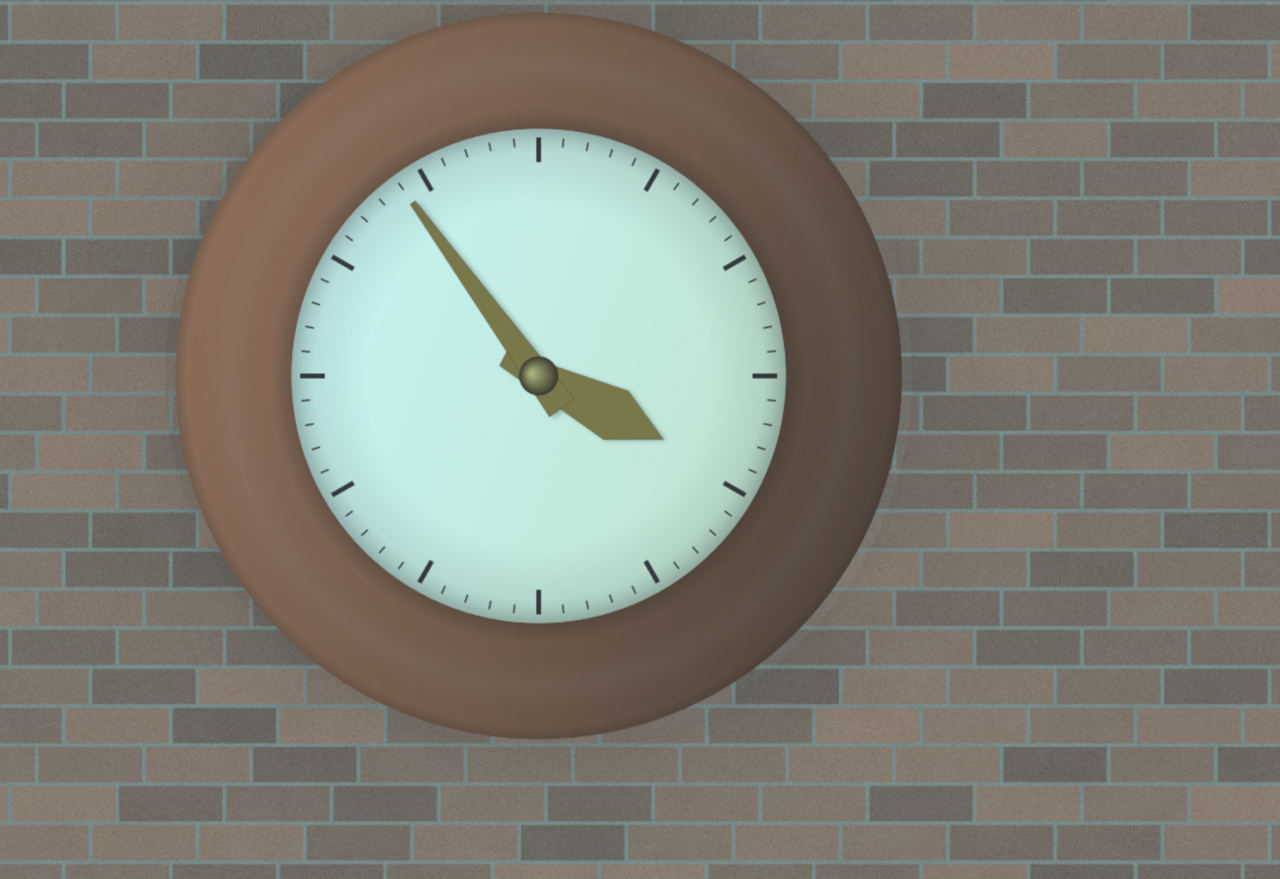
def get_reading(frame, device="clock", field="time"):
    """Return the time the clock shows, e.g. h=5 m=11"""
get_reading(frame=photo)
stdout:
h=3 m=54
